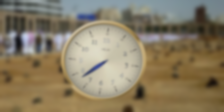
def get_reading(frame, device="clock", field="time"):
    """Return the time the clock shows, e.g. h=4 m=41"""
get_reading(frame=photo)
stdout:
h=7 m=38
